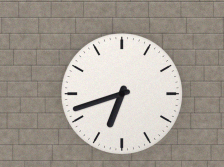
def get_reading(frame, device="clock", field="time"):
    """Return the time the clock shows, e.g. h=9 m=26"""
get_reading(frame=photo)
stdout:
h=6 m=42
